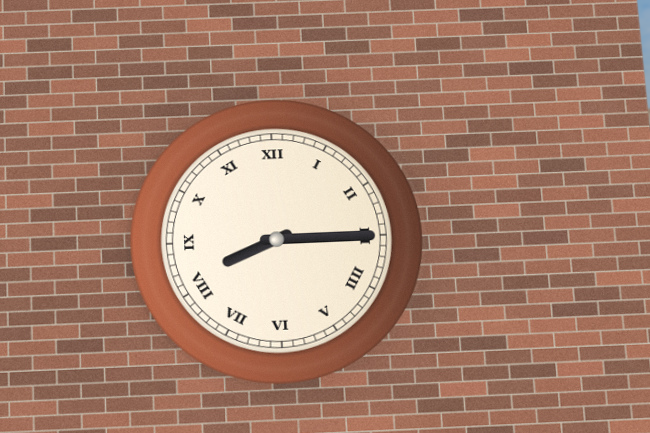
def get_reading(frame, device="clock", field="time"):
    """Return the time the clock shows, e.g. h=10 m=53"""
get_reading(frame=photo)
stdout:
h=8 m=15
